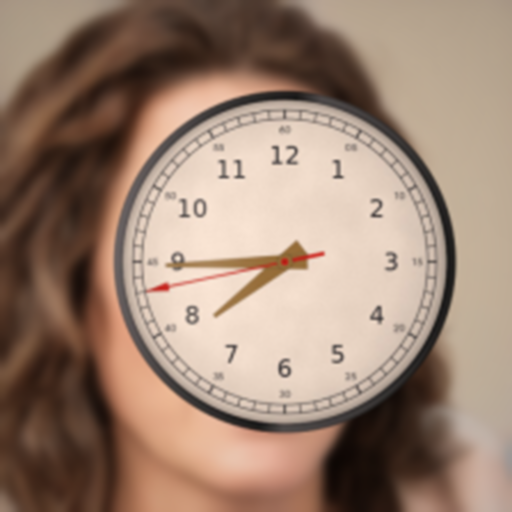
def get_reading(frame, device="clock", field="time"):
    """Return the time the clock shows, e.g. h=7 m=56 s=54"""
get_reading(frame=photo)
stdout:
h=7 m=44 s=43
